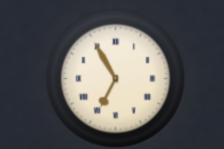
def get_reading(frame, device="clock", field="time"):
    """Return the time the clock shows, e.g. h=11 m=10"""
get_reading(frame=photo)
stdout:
h=6 m=55
